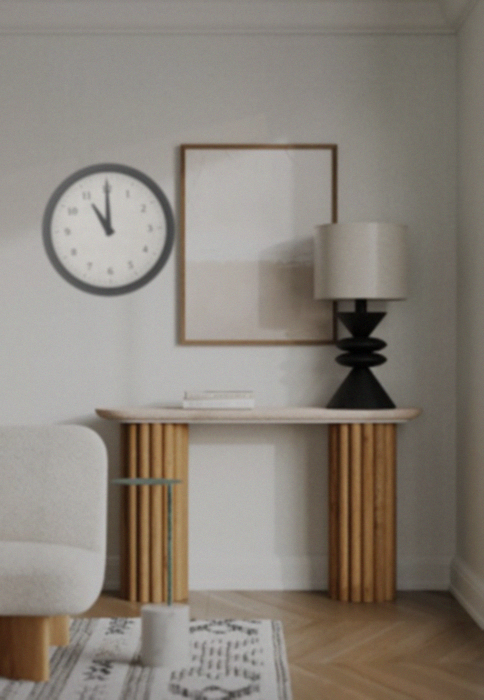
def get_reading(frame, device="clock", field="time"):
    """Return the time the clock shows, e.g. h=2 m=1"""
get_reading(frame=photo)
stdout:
h=11 m=0
